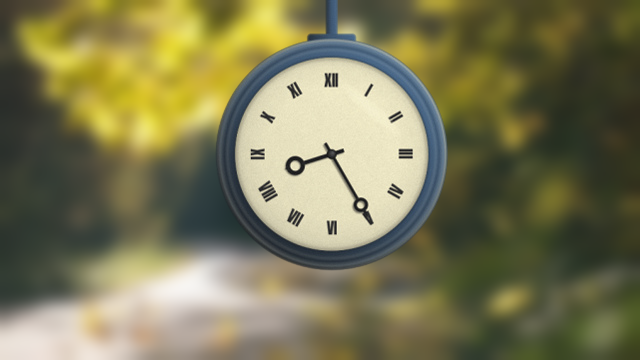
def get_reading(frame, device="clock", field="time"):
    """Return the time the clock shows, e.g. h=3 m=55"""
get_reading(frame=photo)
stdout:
h=8 m=25
